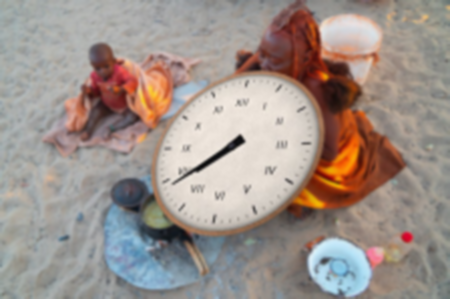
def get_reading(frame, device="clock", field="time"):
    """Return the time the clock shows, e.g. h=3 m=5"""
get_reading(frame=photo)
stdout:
h=7 m=39
